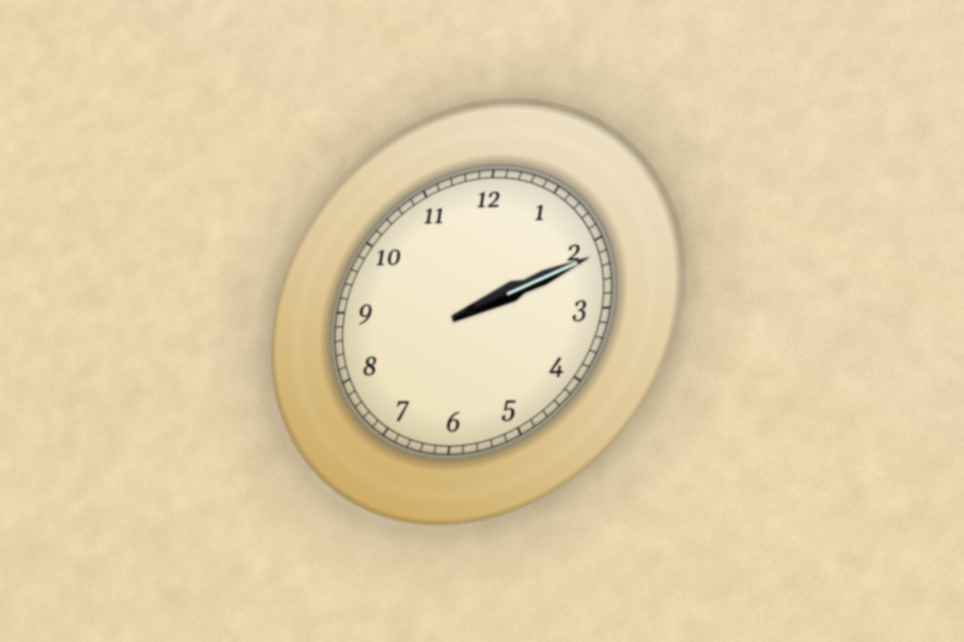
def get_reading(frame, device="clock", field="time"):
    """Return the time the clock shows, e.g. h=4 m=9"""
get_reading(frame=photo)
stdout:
h=2 m=11
